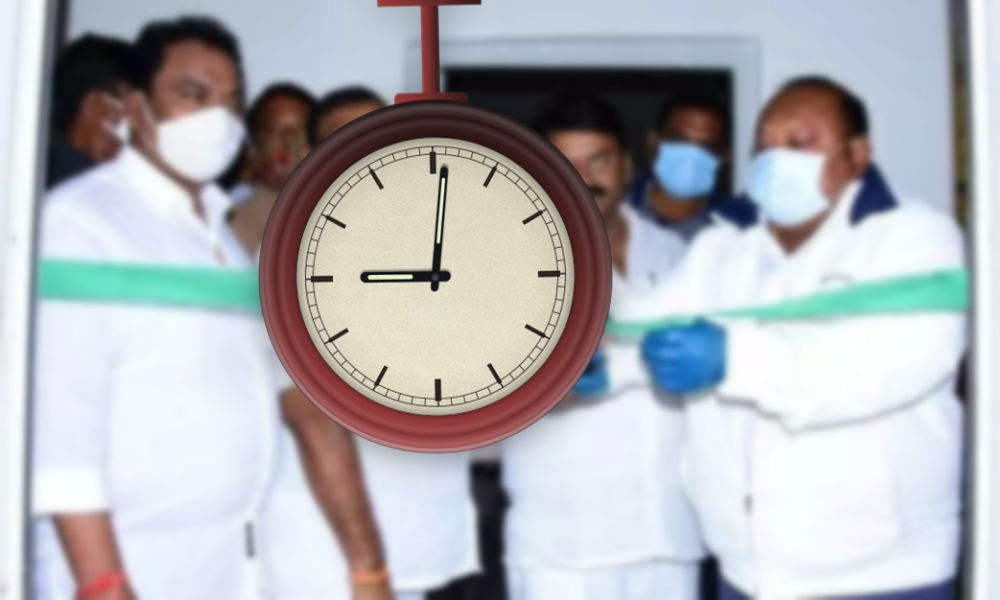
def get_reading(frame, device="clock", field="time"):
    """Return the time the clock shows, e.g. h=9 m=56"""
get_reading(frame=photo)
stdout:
h=9 m=1
